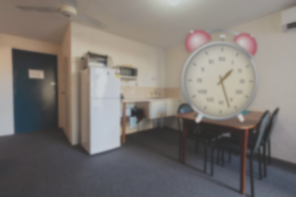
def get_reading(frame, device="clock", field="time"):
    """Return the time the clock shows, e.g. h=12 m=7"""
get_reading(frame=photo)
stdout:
h=1 m=27
